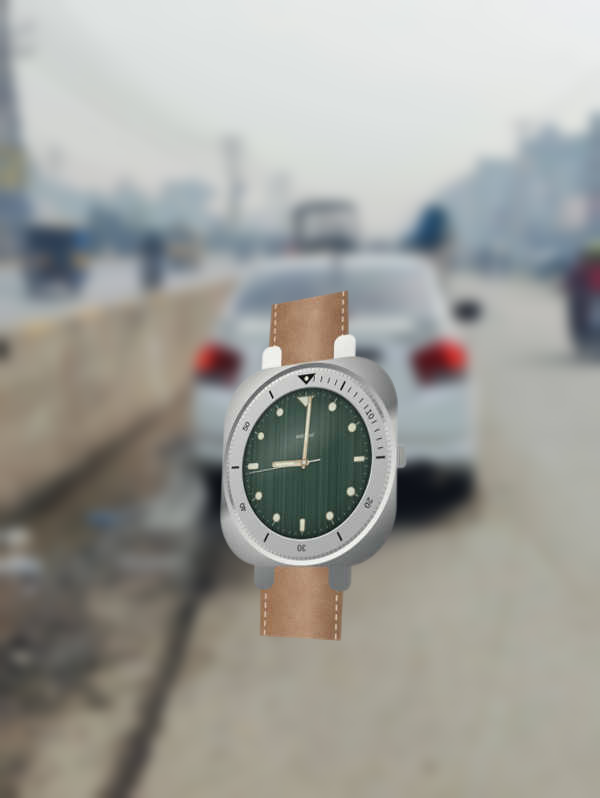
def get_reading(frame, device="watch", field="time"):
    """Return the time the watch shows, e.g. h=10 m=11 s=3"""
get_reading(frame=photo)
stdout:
h=9 m=0 s=44
